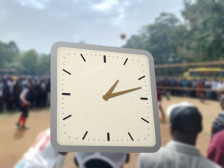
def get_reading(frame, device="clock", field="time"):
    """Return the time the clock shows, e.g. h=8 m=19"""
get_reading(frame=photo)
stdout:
h=1 m=12
